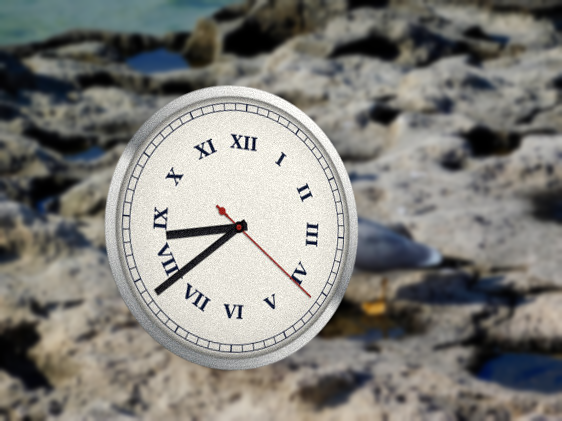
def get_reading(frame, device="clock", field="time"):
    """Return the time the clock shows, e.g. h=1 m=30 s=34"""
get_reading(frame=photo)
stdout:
h=8 m=38 s=21
